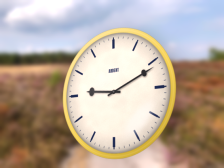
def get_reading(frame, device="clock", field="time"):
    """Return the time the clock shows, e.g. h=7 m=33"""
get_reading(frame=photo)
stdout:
h=9 m=11
